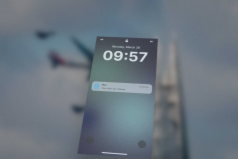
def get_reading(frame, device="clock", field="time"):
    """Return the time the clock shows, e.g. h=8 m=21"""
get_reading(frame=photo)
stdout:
h=9 m=57
